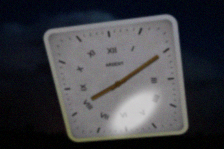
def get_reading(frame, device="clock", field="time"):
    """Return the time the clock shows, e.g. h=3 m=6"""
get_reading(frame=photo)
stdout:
h=8 m=10
